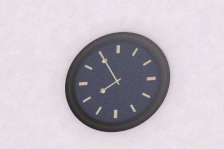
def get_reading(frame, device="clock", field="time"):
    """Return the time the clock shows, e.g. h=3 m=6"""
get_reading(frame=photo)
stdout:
h=7 m=55
